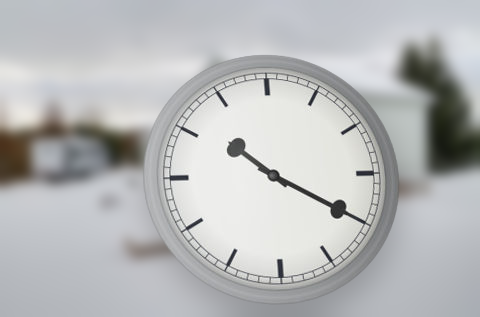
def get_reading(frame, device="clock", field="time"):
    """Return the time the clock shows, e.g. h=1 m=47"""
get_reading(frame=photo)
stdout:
h=10 m=20
